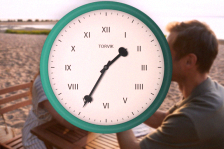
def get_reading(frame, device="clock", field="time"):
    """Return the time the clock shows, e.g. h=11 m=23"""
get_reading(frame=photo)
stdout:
h=1 m=35
